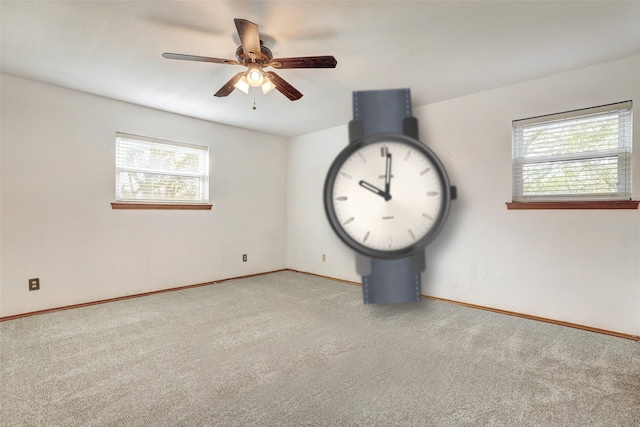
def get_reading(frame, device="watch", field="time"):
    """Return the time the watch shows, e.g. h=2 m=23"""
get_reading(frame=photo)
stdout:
h=10 m=1
